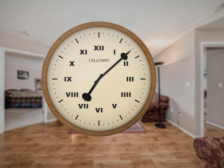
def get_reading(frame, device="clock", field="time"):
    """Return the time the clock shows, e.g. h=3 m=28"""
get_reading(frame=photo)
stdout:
h=7 m=8
